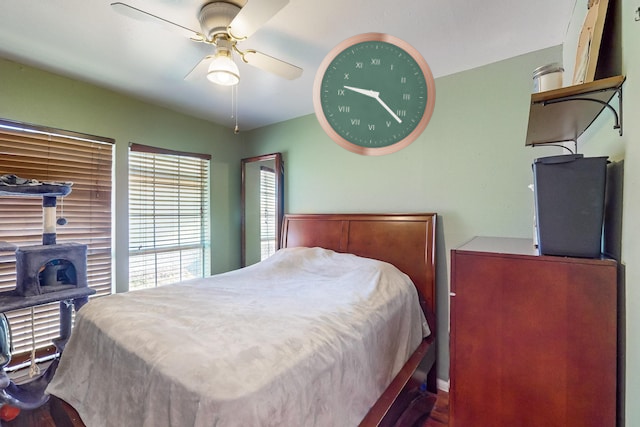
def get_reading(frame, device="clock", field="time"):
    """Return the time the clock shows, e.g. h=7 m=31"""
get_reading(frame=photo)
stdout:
h=9 m=22
